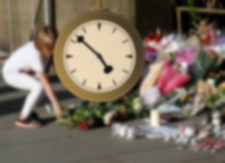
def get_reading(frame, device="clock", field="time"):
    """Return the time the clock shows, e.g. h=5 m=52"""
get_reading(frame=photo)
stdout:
h=4 m=52
